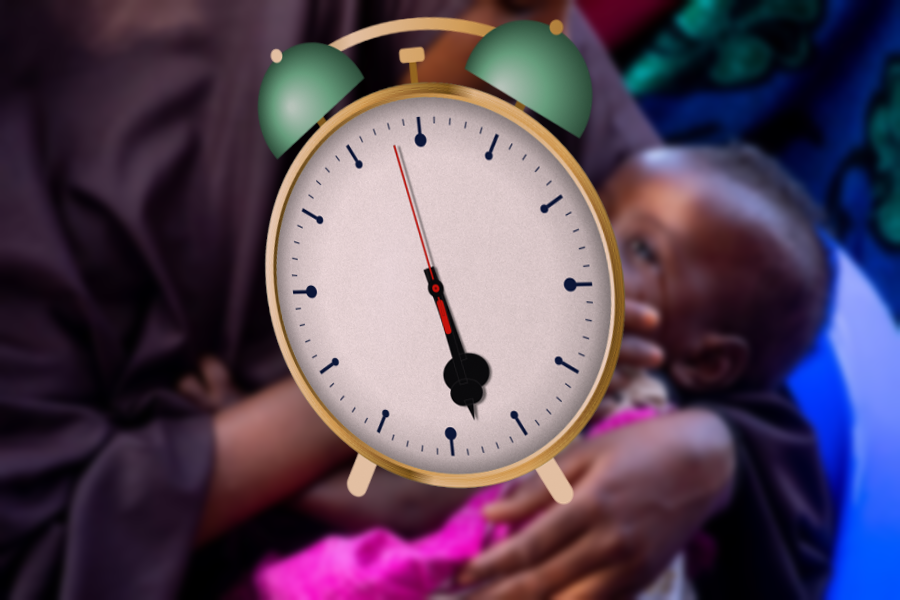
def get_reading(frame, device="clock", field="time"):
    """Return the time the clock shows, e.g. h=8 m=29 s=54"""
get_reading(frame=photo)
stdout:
h=5 m=27 s=58
